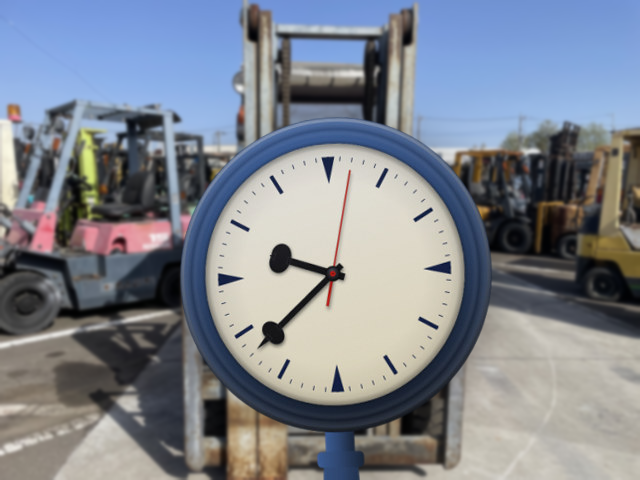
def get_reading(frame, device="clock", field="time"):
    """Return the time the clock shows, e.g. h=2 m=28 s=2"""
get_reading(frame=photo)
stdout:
h=9 m=38 s=2
